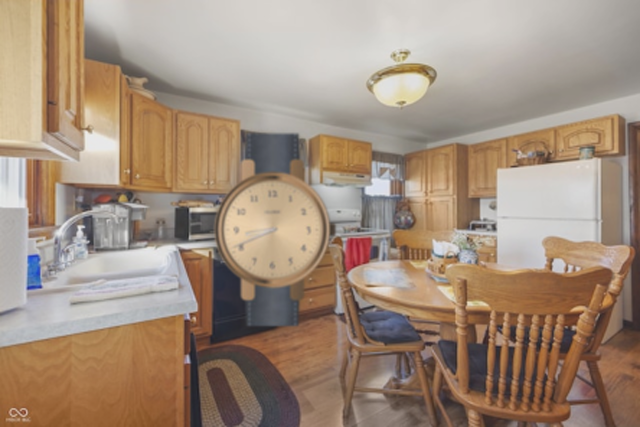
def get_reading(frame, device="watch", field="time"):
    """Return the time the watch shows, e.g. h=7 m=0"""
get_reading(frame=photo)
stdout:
h=8 m=41
